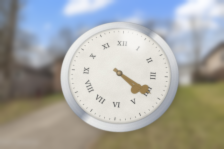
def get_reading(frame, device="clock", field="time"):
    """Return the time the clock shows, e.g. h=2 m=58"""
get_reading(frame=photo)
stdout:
h=4 m=20
